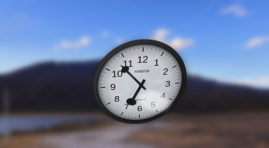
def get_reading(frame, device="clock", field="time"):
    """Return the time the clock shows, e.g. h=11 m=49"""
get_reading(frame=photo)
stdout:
h=6 m=53
